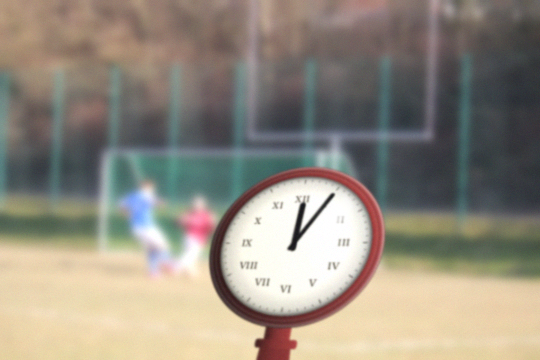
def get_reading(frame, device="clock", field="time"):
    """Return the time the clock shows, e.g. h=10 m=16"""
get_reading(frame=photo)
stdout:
h=12 m=5
